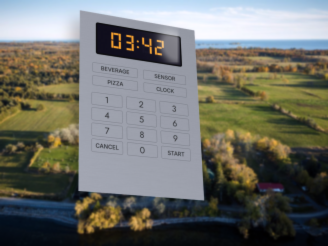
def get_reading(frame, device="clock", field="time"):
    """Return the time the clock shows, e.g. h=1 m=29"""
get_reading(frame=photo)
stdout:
h=3 m=42
